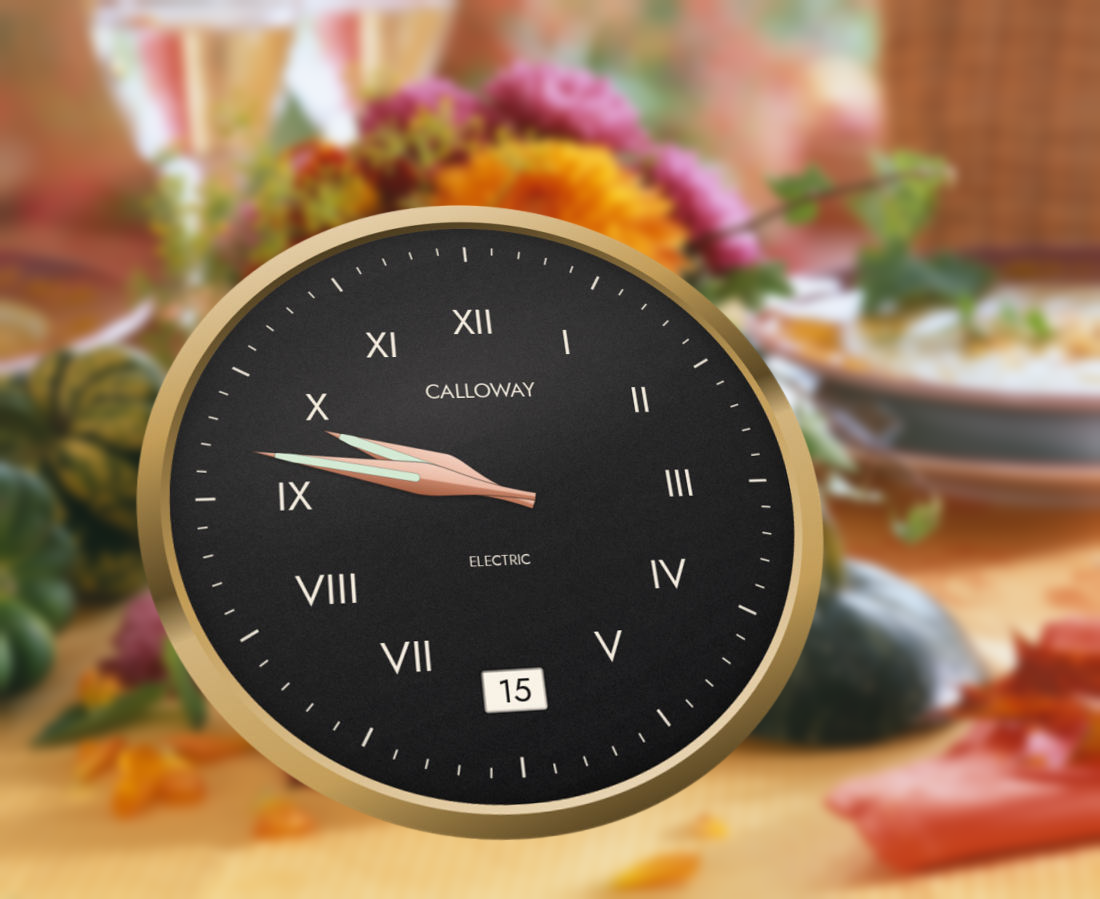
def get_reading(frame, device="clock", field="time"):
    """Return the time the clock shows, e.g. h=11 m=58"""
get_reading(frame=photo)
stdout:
h=9 m=47
